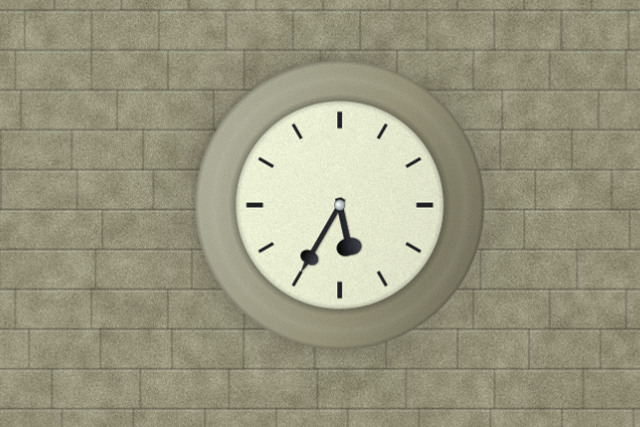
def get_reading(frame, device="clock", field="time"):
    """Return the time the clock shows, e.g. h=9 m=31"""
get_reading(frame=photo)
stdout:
h=5 m=35
